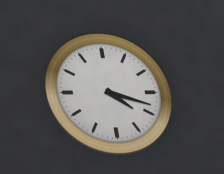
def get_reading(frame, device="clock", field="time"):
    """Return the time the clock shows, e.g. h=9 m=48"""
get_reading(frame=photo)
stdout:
h=4 m=18
